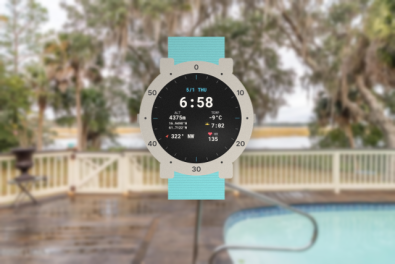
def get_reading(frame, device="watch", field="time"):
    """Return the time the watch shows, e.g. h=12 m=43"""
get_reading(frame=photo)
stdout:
h=6 m=58
